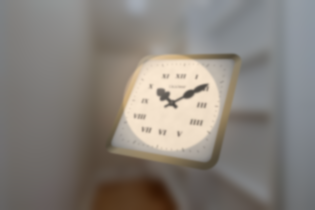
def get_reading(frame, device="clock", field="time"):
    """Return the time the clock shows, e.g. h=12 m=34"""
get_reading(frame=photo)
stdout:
h=10 m=9
